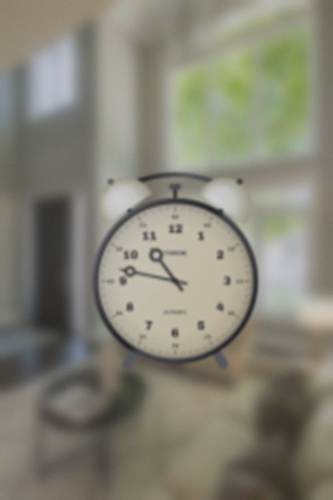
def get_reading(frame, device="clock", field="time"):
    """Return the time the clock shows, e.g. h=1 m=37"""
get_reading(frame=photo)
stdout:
h=10 m=47
